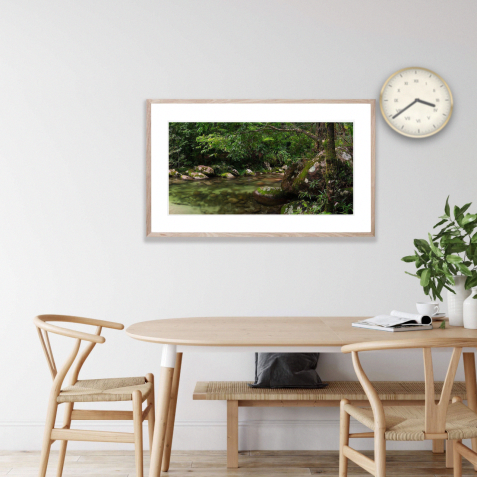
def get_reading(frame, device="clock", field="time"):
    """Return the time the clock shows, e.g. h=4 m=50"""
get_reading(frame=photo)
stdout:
h=3 m=39
